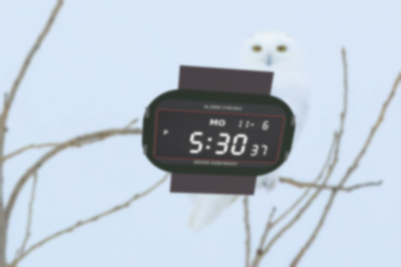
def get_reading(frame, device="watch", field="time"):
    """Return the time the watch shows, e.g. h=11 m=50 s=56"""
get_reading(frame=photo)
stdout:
h=5 m=30 s=37
